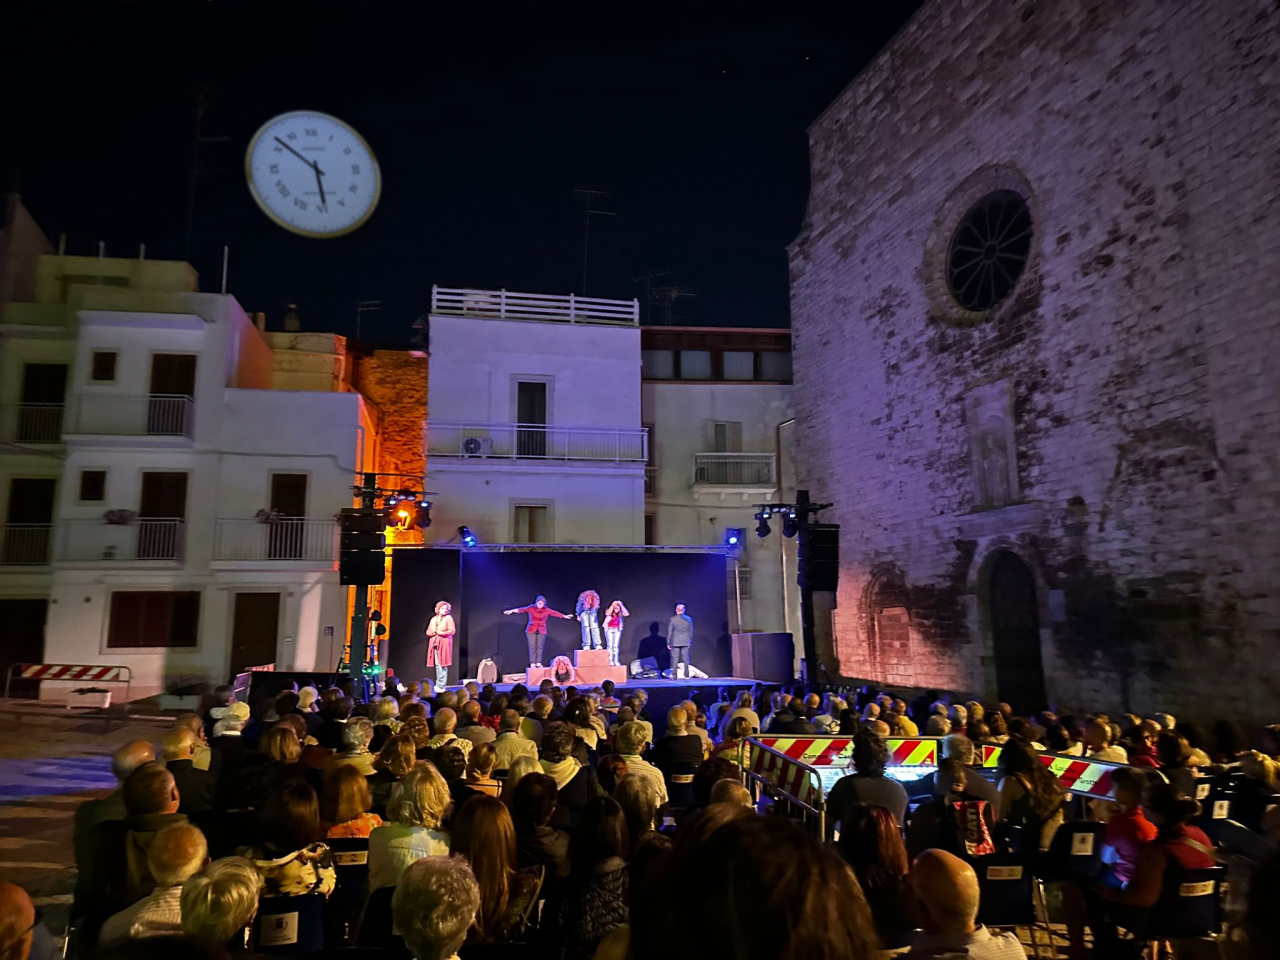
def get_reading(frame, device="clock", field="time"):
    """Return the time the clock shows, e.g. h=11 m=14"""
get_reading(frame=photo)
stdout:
h=5 m=52
